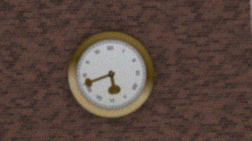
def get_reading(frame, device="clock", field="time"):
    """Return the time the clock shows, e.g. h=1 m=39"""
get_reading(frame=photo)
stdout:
h=5 m=42
